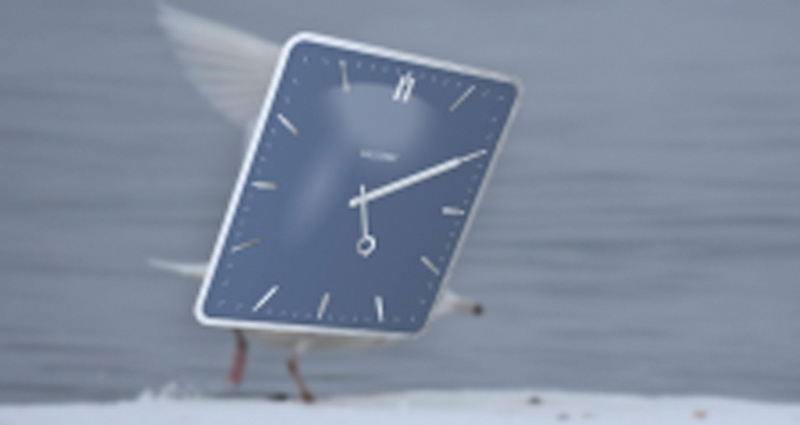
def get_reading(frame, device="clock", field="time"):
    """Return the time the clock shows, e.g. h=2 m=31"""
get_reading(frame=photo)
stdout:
h=5 m=10
